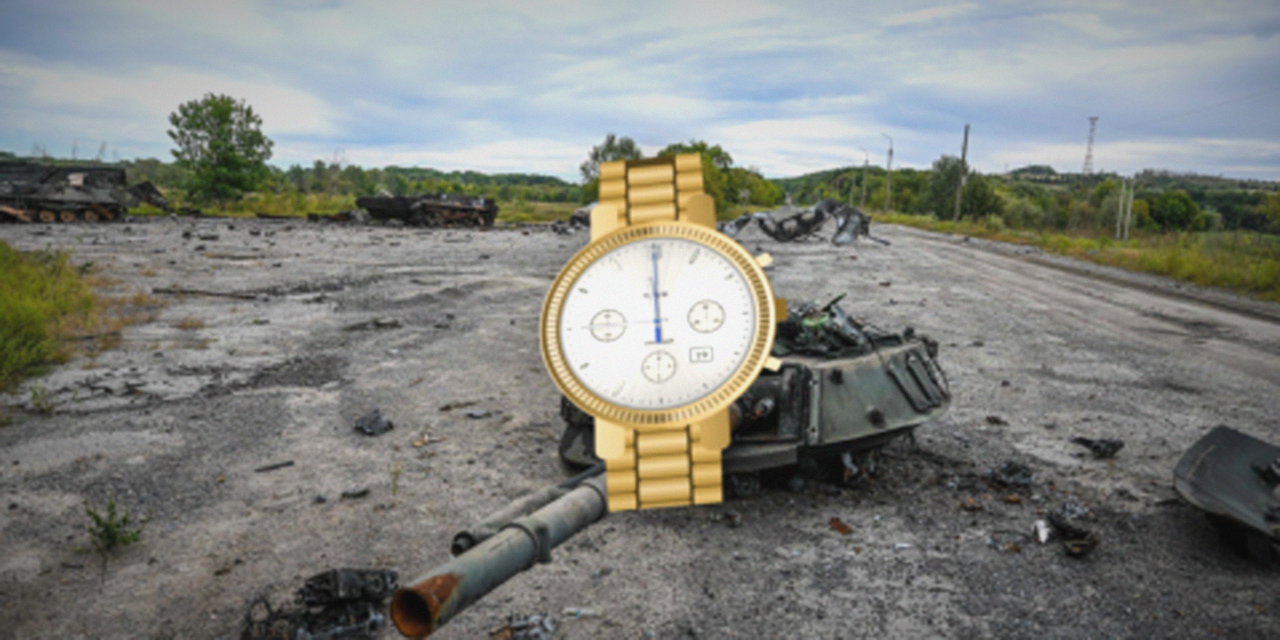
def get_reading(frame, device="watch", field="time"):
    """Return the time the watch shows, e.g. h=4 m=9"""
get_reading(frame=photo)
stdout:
h=11 m=45
